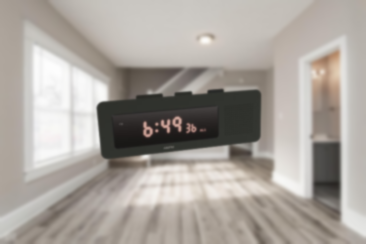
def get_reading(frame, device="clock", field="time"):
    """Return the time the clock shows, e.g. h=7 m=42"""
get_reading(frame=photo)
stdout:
h=6 m=49
